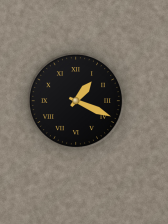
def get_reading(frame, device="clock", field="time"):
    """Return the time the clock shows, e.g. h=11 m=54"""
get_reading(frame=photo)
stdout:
h=1 m=19
